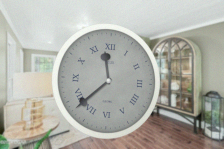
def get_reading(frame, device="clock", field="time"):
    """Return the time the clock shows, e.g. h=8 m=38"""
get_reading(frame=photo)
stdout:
h=11 m=38
